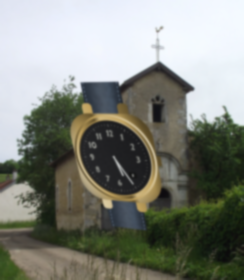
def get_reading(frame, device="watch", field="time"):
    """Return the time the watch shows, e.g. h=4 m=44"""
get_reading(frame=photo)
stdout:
h=5 m=25
